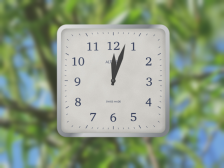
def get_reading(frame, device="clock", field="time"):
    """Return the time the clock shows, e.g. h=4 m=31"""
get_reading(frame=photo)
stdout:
h=12 m=3
